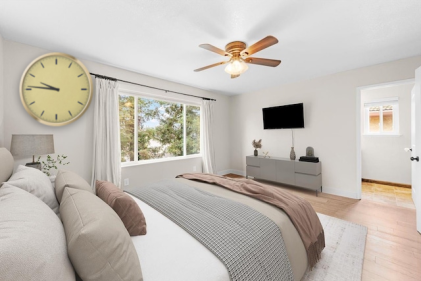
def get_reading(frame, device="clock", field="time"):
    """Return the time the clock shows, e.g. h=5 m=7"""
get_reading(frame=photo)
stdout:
h=9 m=46
